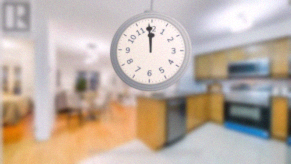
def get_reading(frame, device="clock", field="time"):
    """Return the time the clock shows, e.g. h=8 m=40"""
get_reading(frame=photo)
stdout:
h=11 m=59
